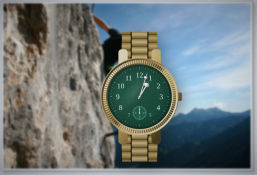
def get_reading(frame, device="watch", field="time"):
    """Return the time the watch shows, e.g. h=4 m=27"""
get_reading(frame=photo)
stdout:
h=1 m=3
